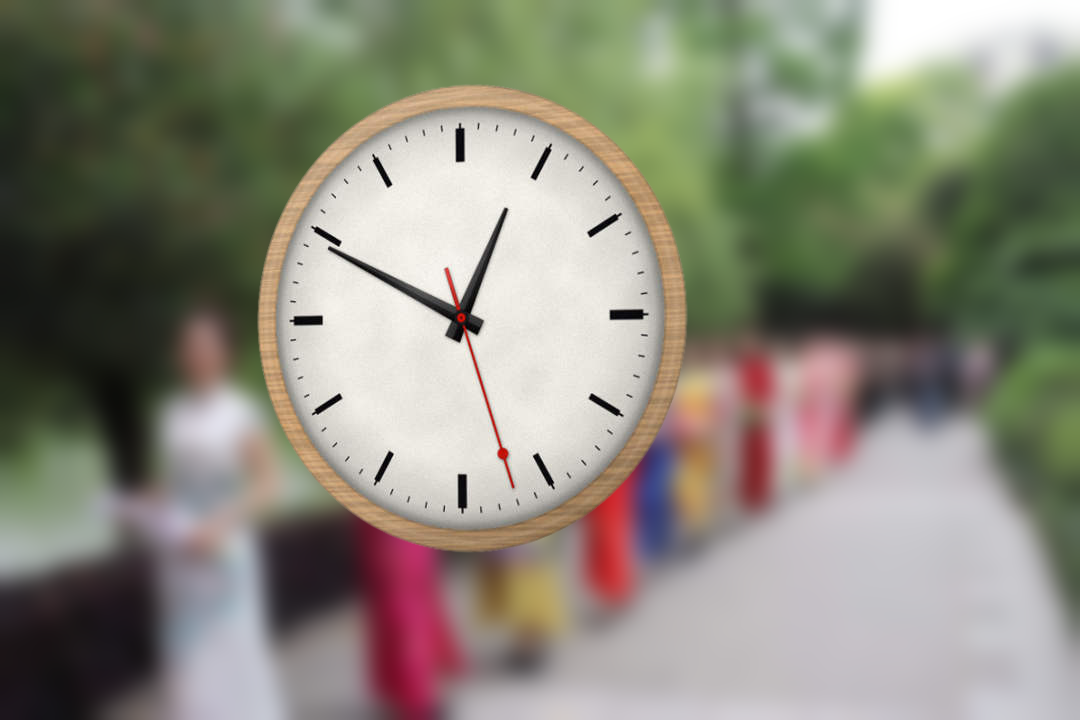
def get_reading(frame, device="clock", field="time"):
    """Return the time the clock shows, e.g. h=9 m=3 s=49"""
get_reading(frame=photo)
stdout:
h=12 m=49 s=27
